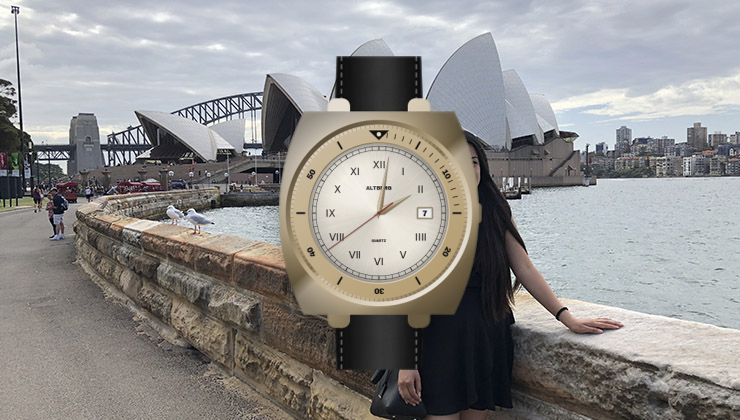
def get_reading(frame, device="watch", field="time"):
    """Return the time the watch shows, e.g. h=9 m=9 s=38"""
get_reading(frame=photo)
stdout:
h=2 m=1 s=39
